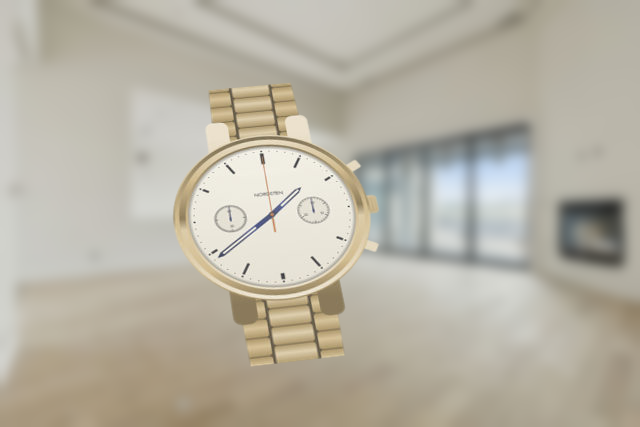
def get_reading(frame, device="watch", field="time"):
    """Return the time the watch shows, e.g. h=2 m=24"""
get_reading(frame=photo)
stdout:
h=1 m=39
